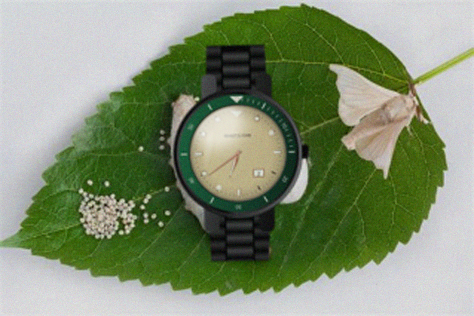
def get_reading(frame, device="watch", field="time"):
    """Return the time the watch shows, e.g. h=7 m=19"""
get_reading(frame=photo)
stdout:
h=6 m=39
